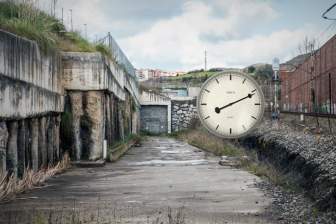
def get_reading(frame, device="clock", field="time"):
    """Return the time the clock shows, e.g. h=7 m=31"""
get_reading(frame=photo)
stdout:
h=8 m=11
